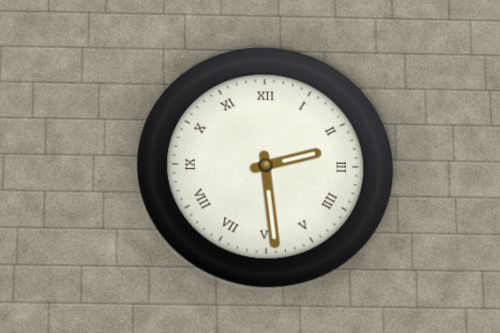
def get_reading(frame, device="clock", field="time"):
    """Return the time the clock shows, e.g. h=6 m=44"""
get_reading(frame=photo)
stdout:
h=2 m=29
